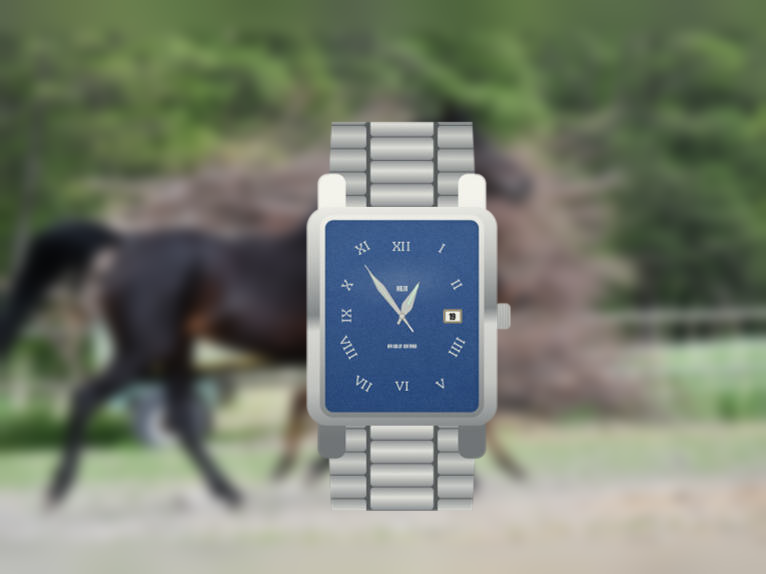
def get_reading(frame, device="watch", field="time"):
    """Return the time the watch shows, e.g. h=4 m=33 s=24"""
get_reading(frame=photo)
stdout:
h=12 m=53 s=54
